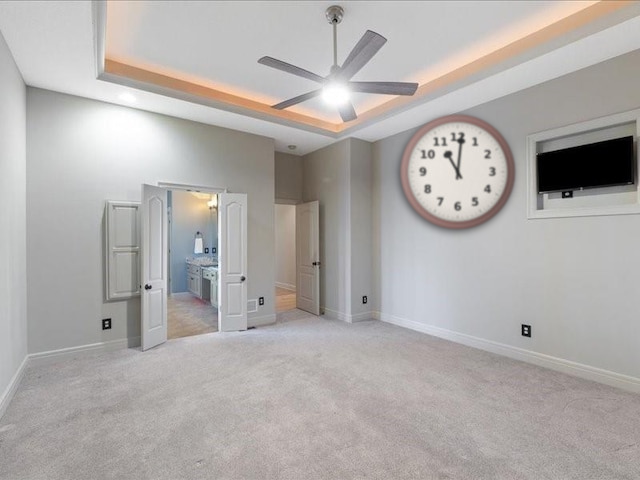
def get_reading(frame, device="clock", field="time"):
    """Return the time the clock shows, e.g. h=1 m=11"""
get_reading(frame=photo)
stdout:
h=11 m=1
